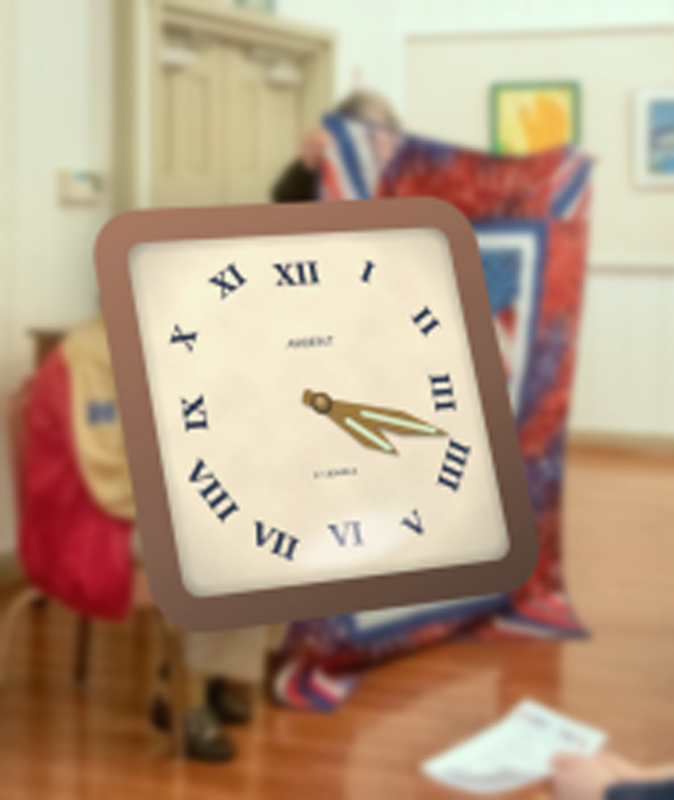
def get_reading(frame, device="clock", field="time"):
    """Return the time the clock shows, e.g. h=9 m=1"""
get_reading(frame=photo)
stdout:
h=4 m=18
